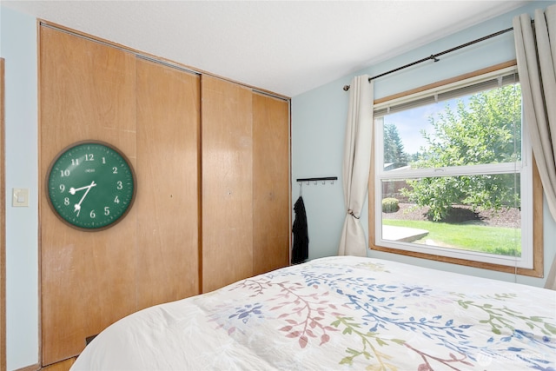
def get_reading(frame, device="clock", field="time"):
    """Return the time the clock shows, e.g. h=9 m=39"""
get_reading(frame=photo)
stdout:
h=8 m=36
